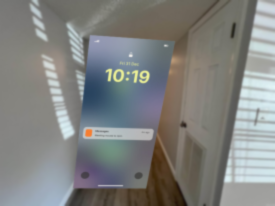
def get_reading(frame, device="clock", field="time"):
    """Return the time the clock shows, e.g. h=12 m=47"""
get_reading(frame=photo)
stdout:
h=10 m=19
